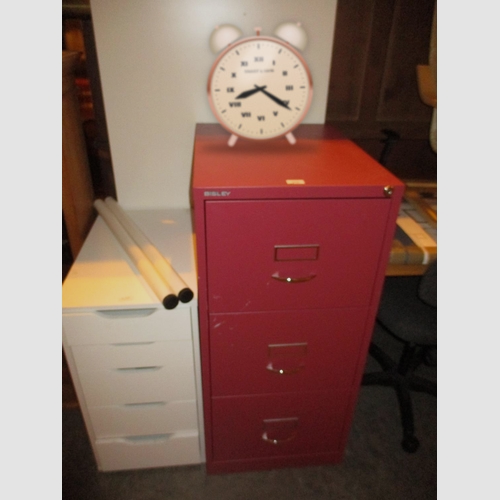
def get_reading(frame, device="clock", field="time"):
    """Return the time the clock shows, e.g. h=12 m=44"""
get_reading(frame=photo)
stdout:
h=8 m=21
